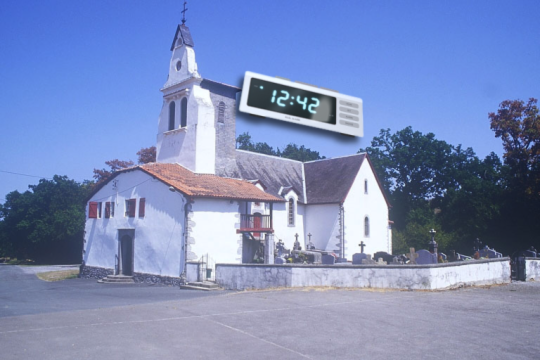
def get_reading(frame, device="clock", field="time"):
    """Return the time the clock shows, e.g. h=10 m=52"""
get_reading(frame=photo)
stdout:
h=12 m=42
